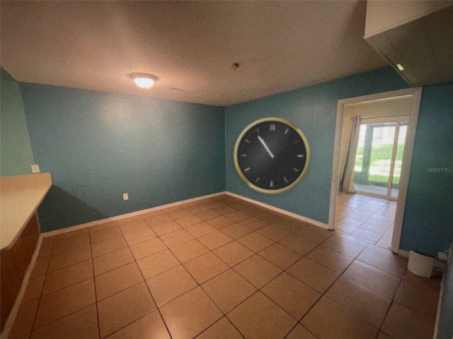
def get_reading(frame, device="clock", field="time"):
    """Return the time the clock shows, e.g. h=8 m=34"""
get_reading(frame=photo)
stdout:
h=10 m=54
